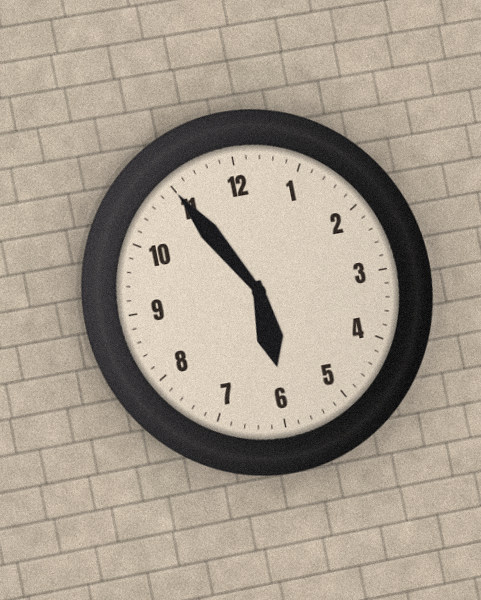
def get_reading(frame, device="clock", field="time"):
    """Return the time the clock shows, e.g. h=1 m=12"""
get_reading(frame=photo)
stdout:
h=5 m=55
